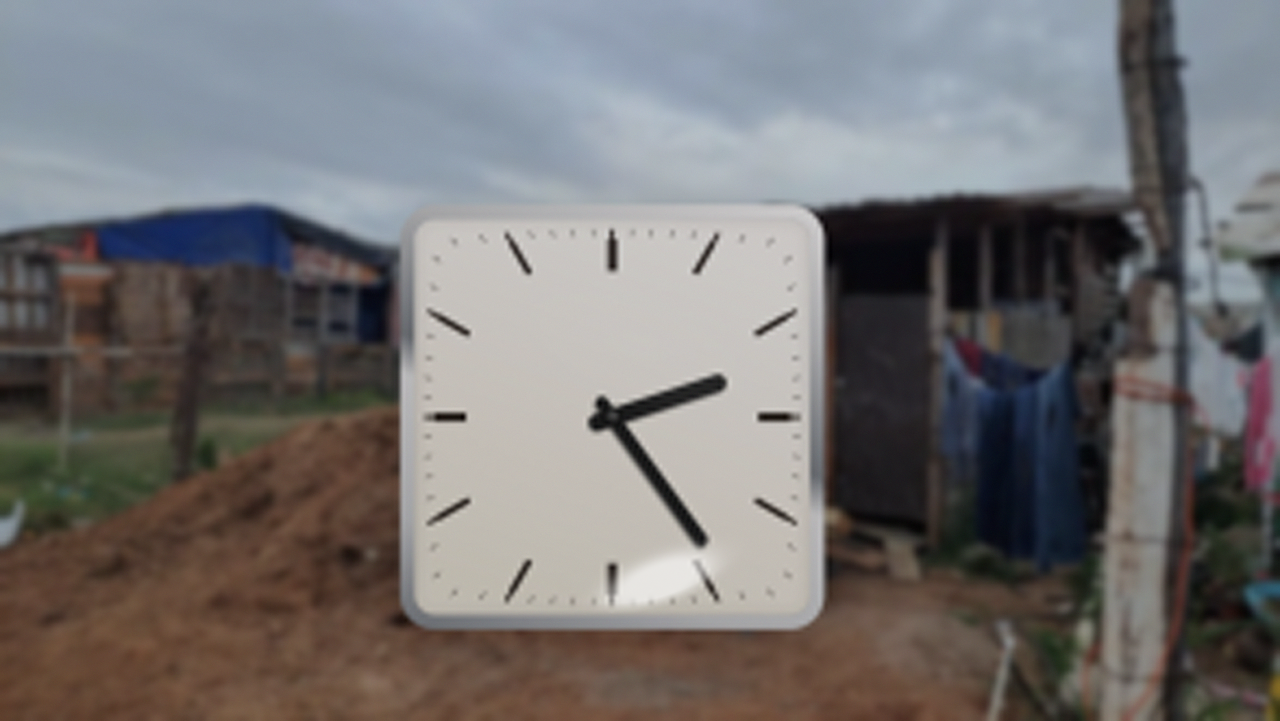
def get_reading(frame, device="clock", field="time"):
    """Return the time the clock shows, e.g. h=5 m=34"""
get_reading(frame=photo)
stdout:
h=2 m=24
